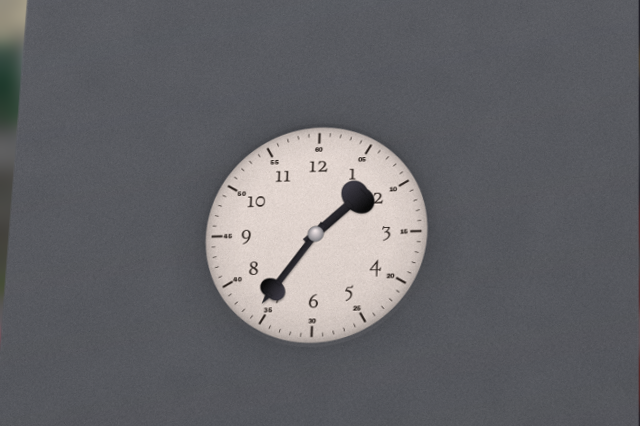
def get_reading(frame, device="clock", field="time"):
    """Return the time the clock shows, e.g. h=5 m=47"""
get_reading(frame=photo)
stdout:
h=1 m=36
